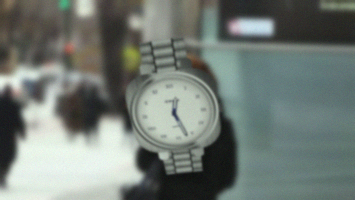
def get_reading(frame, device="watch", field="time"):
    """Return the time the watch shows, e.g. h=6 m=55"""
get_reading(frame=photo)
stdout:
h=12 m=27
